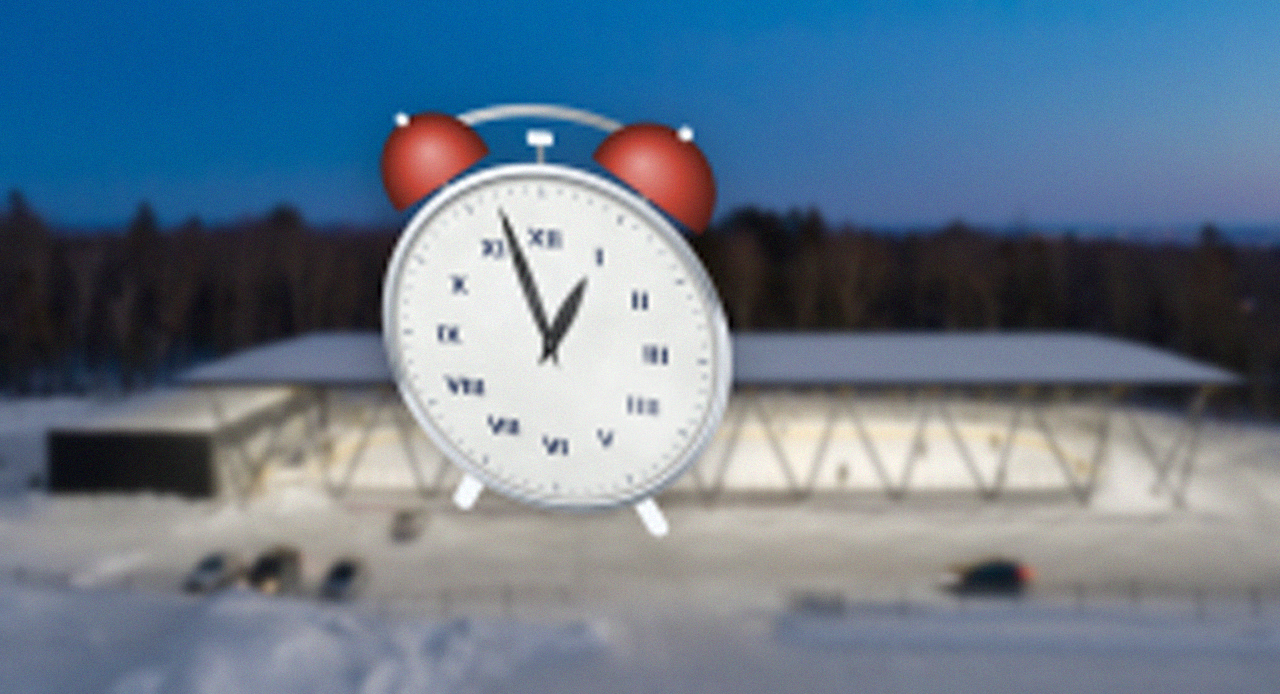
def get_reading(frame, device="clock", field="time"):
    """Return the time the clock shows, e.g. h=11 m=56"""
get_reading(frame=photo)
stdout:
h=12 m=57
